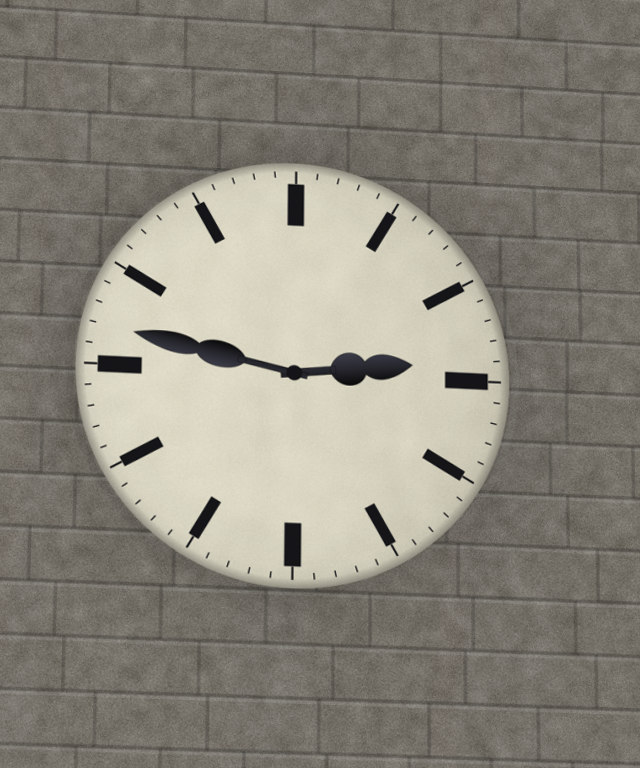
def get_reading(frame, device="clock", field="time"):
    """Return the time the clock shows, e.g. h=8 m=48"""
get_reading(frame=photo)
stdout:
h=2 m=47
